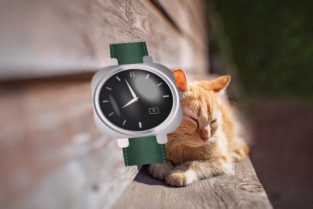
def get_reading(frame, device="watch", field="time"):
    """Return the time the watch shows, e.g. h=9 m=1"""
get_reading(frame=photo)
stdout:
h=7 m=57
